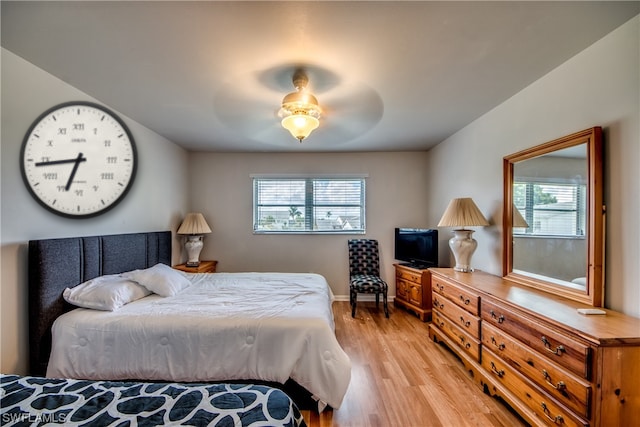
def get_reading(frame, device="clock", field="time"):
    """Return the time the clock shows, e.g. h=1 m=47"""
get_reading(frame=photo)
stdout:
h=6 m=44
